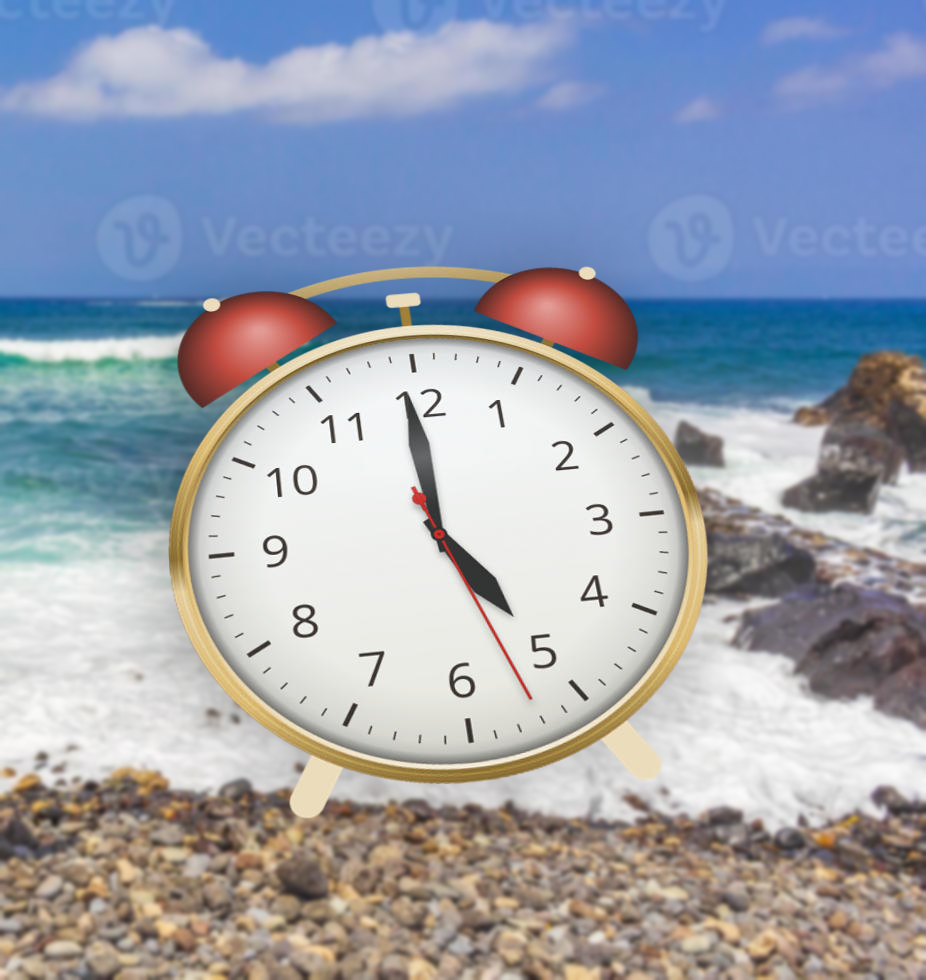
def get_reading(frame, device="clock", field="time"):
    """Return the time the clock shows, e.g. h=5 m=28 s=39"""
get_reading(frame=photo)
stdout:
h=4 m=59 s=27
